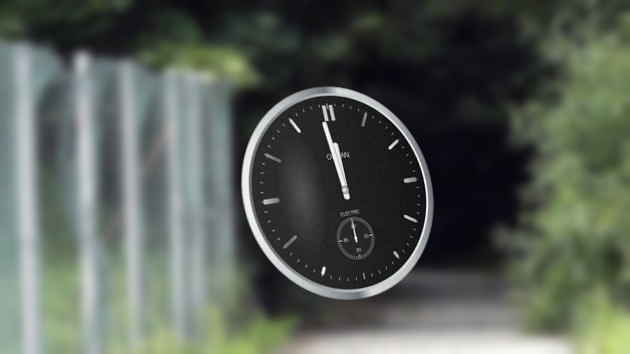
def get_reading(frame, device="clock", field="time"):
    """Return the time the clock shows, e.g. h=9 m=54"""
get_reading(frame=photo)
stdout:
h=11 m=59
